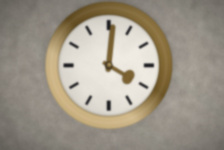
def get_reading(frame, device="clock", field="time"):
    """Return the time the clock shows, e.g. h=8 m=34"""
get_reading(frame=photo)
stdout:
h=4 m=1
